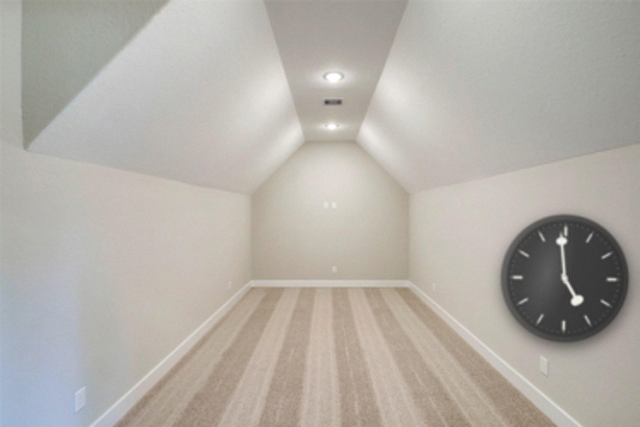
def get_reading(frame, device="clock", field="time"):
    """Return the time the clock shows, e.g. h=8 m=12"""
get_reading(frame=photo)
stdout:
h=4 m=59
